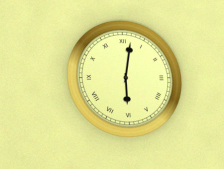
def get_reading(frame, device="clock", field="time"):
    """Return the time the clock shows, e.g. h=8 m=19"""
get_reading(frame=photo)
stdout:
h=6 m=2
